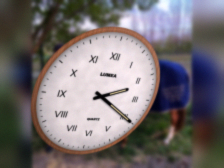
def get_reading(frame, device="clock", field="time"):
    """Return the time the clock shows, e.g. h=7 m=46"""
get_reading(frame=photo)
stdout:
h=2 m=20
